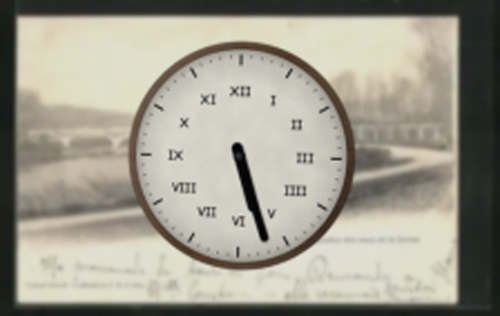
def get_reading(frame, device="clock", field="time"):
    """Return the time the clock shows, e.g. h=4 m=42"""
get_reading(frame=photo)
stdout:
h=5 m=27
